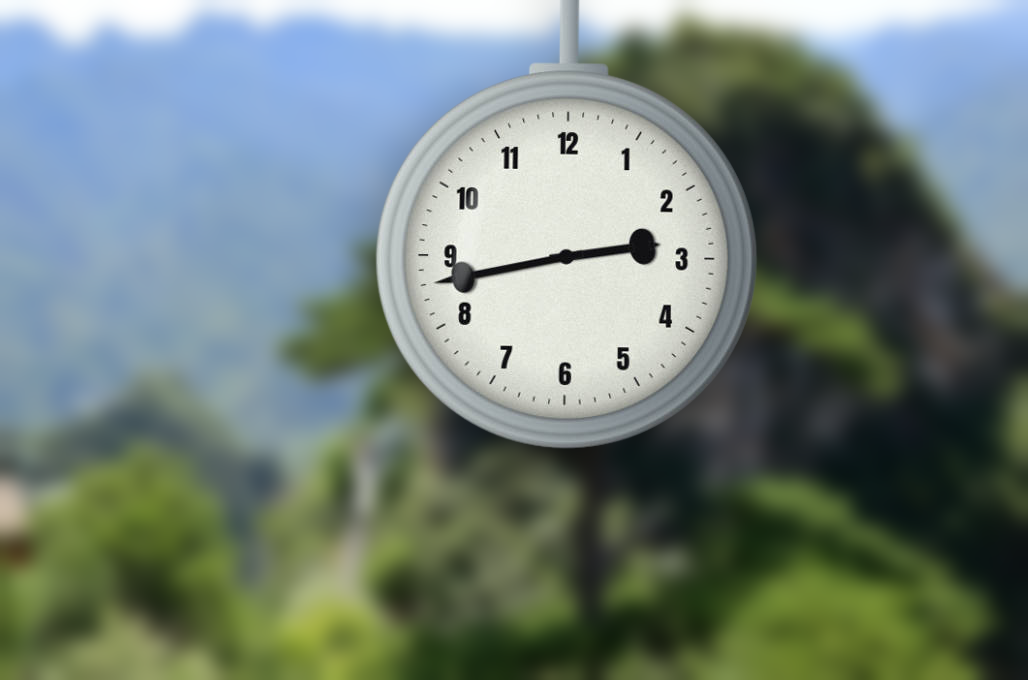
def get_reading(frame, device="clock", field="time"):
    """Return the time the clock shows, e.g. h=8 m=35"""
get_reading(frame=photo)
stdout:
h=2 m=43
